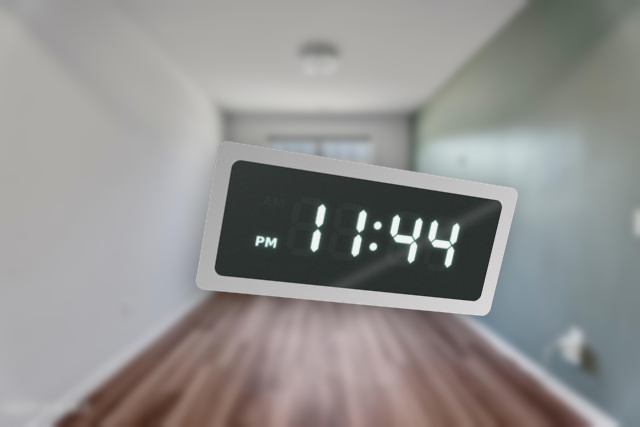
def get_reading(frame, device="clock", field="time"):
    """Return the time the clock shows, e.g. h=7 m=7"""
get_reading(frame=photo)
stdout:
h=11 m=44
